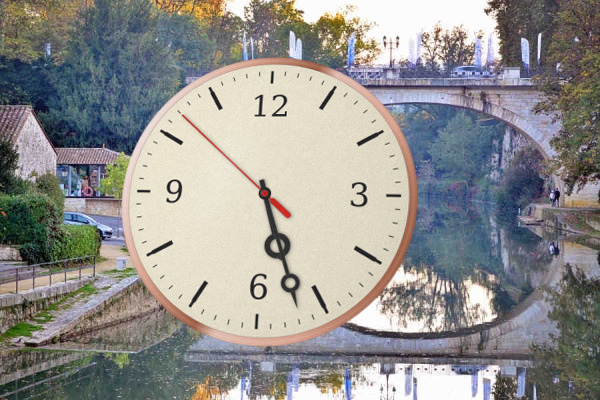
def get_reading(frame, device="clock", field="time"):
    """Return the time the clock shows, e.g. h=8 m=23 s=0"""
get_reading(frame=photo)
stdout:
h=5 m=26 s=52
